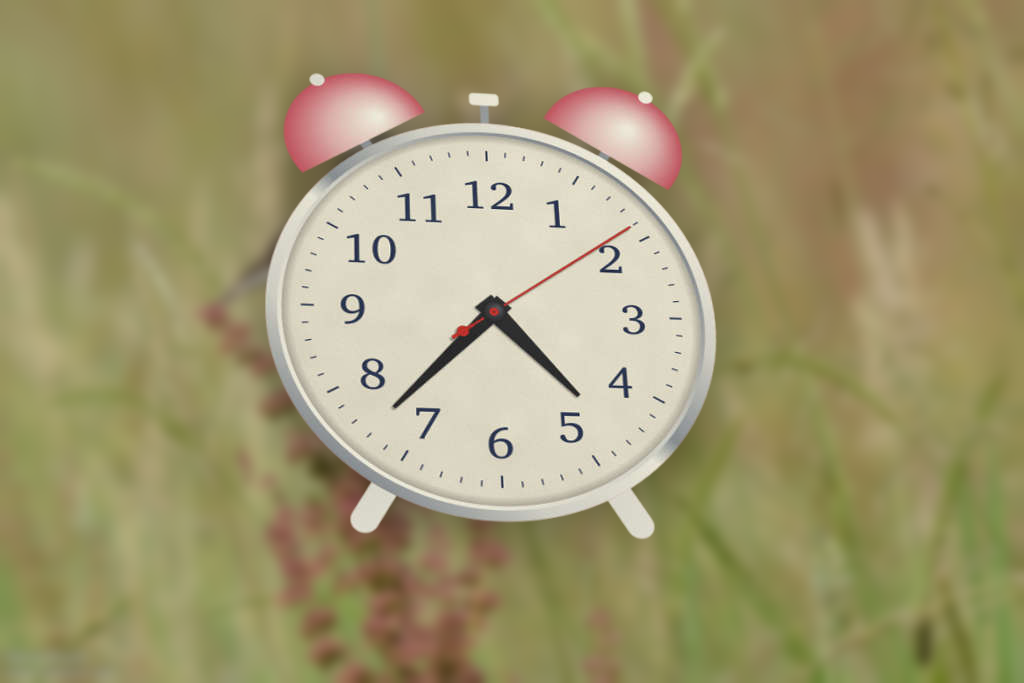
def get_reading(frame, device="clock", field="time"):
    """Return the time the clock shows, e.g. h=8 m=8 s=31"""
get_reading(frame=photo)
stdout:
h=4 m=37 s=9
